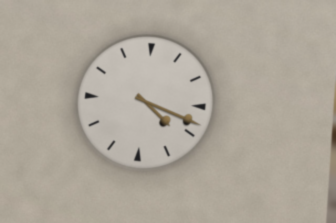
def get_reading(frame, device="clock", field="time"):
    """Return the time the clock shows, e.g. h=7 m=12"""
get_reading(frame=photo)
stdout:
h=4 m=18
